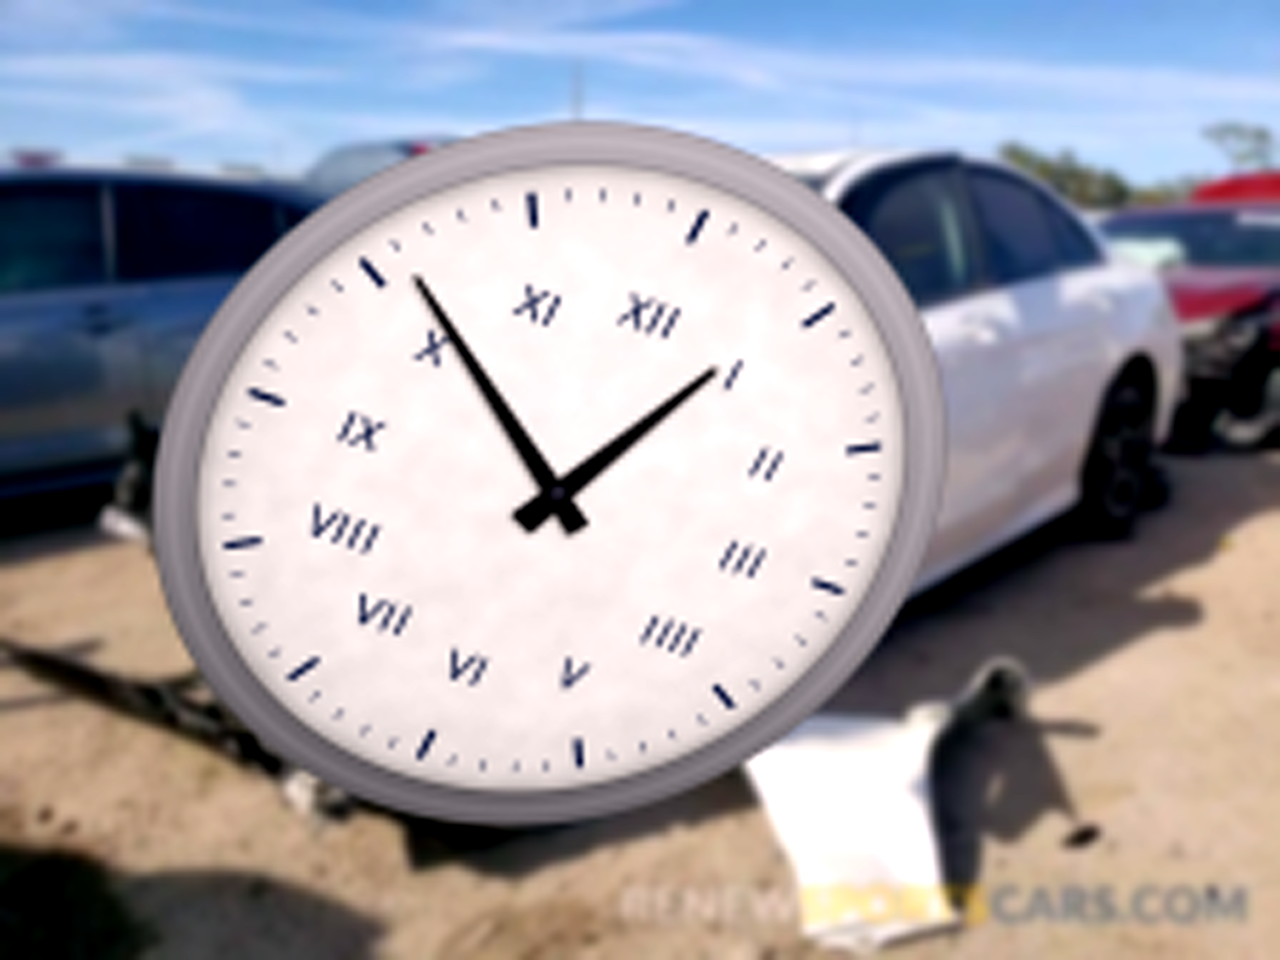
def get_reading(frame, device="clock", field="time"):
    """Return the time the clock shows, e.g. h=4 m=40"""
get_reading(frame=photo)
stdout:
h=12 m=51
